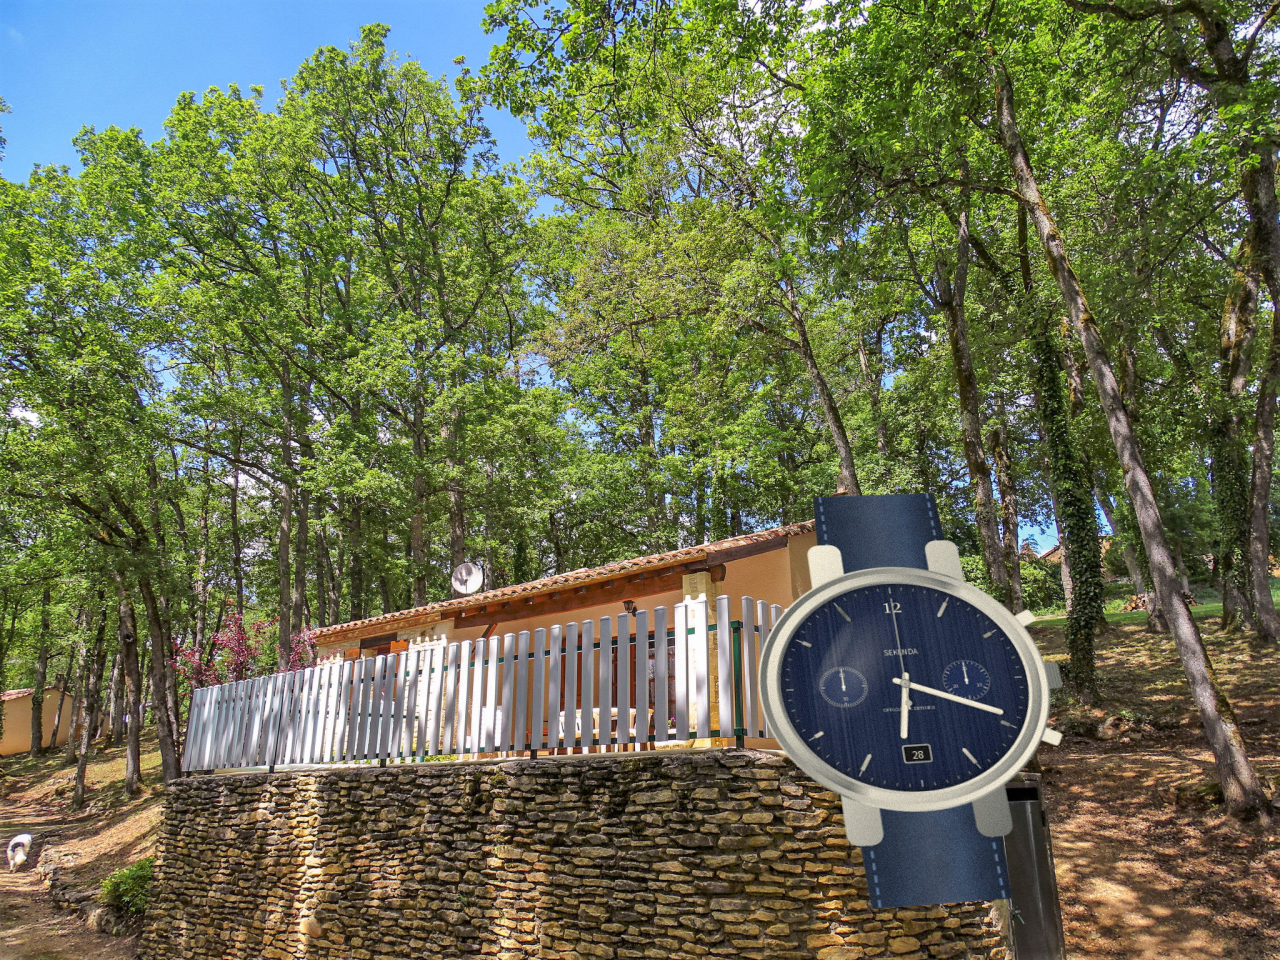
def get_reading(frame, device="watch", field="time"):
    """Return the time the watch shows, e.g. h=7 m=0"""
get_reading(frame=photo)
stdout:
h=6 m=19
